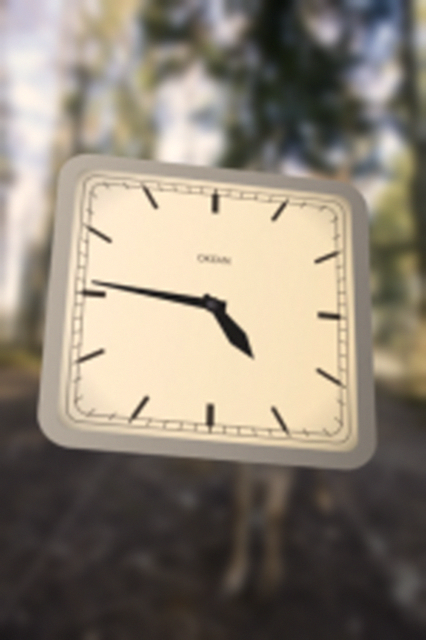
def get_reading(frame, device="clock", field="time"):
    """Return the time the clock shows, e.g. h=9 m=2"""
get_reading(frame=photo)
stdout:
h=4 m=46
